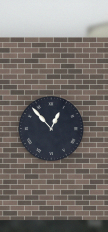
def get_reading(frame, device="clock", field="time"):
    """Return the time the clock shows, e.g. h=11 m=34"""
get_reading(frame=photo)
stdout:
h=12 m=53
